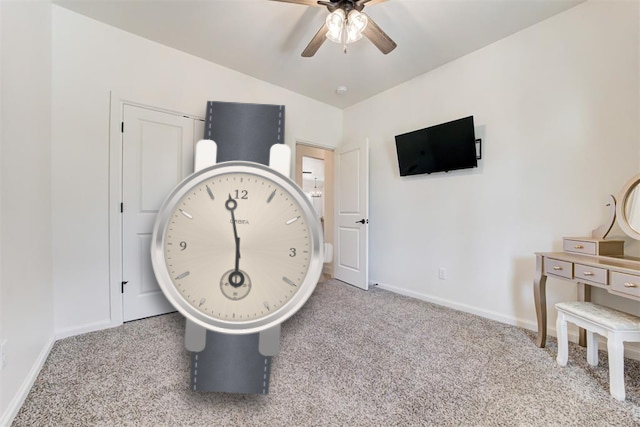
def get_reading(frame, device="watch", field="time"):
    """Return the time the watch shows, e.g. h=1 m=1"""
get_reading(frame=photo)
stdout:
h=5 m=58
